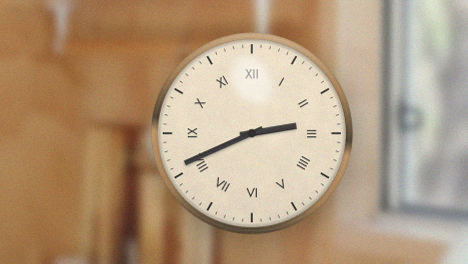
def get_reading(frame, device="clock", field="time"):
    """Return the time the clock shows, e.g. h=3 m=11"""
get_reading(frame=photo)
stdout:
h=2 m=41
